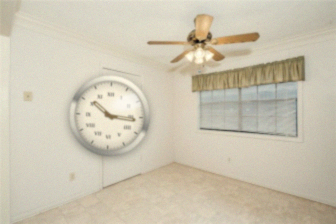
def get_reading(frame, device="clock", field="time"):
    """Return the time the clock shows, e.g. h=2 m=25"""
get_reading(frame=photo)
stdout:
h=10 m=16
